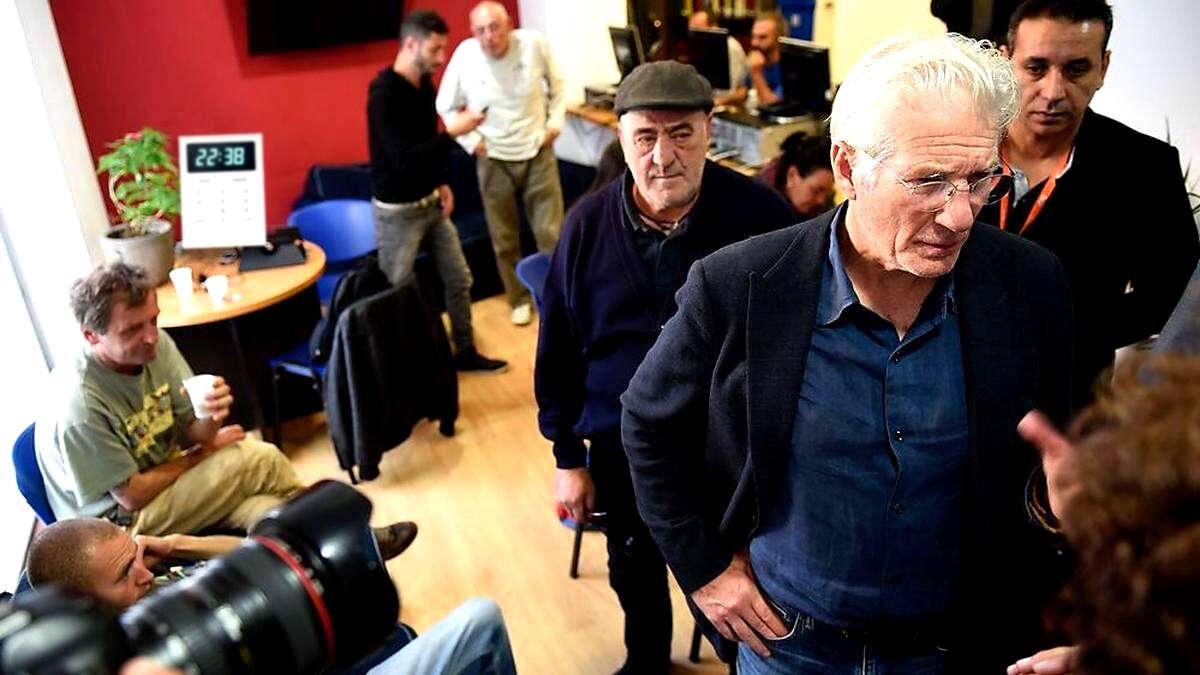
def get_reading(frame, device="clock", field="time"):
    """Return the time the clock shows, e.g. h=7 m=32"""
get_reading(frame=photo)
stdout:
h=22 m=38
